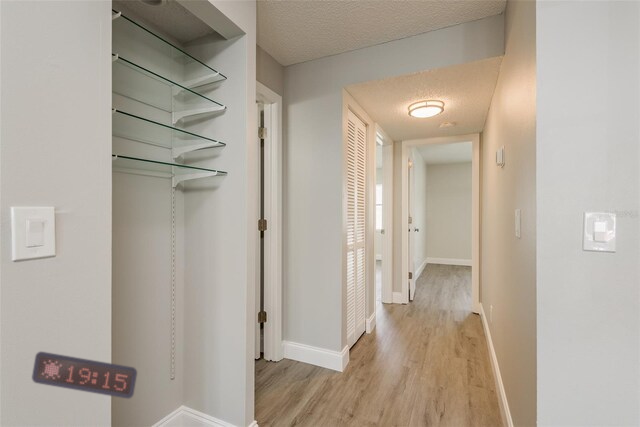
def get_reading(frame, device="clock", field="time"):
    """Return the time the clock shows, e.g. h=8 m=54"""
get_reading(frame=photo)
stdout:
h=19 m=15
